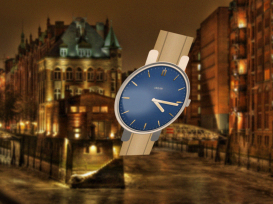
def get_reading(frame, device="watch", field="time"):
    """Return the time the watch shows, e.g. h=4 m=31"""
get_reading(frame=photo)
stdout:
h=4 m=16
